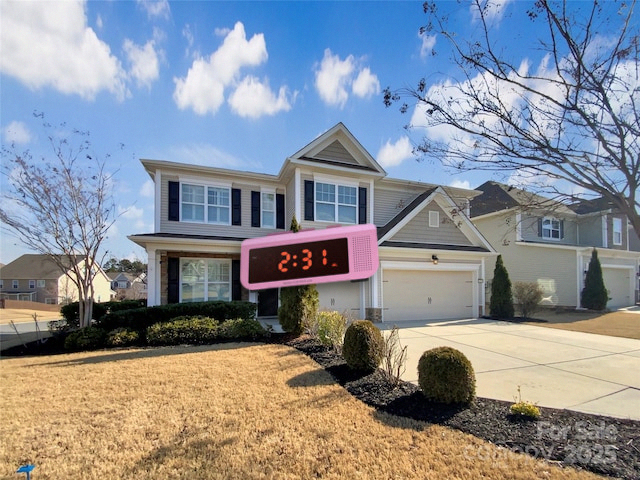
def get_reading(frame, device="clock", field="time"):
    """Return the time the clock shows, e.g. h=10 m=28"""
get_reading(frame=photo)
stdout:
h=2 m=31
